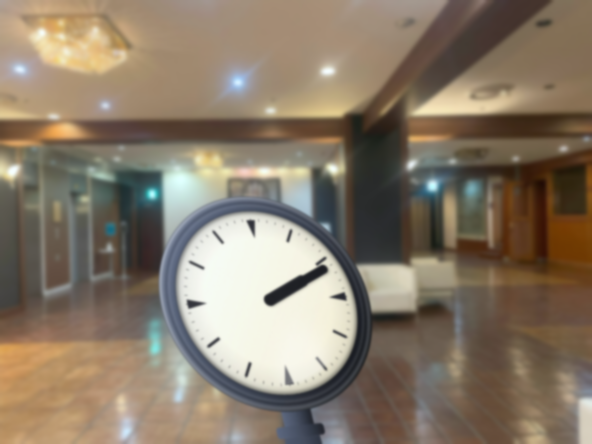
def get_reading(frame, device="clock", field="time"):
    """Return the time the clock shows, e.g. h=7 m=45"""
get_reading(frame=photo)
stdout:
h=2 m=11
